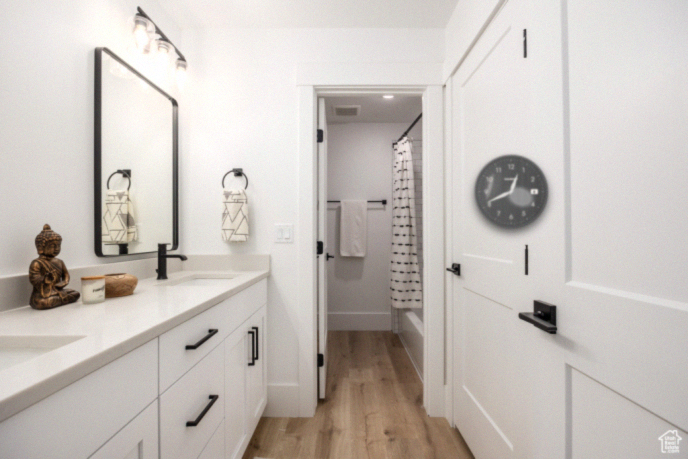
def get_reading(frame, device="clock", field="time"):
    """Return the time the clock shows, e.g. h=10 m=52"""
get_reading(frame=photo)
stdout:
h=12 m=41
